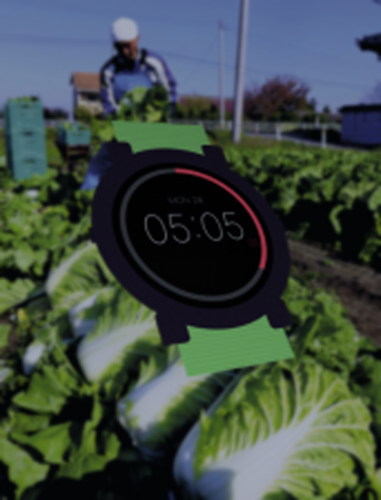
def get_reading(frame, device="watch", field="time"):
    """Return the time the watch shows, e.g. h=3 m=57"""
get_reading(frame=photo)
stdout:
h=5 m=5
